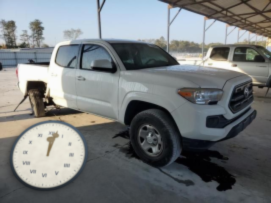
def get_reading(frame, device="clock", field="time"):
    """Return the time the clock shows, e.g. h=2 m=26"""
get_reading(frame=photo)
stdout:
h=12 m=2
